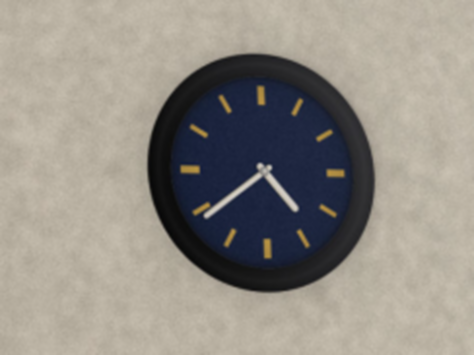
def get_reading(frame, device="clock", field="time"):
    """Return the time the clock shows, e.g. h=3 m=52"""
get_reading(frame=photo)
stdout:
h=4 m=39
